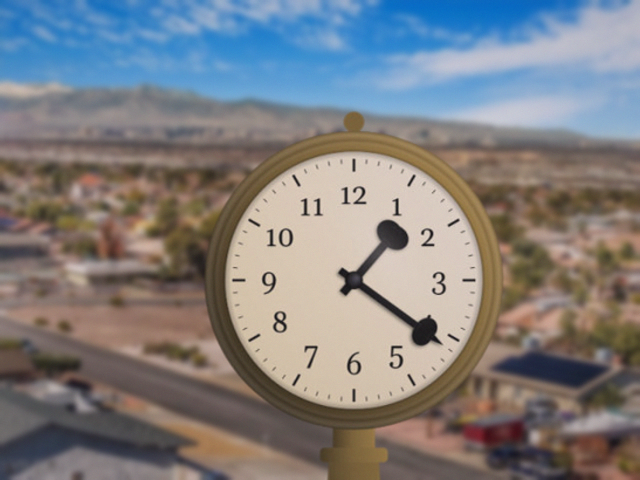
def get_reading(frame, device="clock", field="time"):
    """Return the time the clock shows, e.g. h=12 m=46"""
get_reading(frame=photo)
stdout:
h=1 m=21
